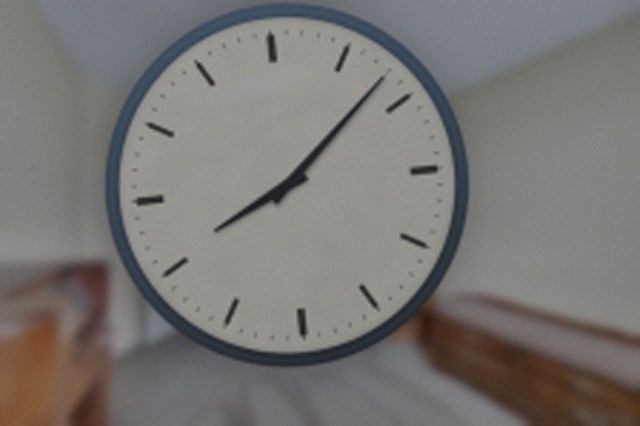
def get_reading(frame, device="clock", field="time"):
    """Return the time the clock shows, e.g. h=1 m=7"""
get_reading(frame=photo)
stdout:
h=8 m=8
